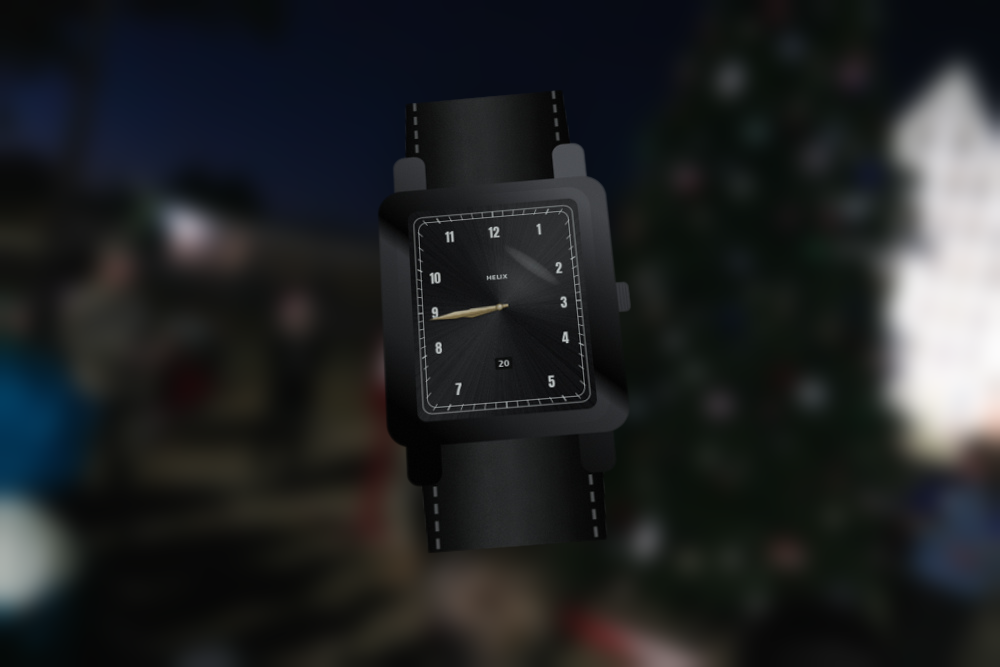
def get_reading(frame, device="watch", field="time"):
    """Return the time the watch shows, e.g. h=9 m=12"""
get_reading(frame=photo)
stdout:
h=8 m=44
